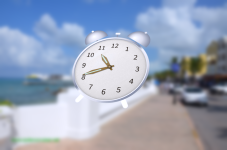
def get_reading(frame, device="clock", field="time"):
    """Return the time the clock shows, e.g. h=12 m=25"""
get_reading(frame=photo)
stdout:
h=10 m=41
